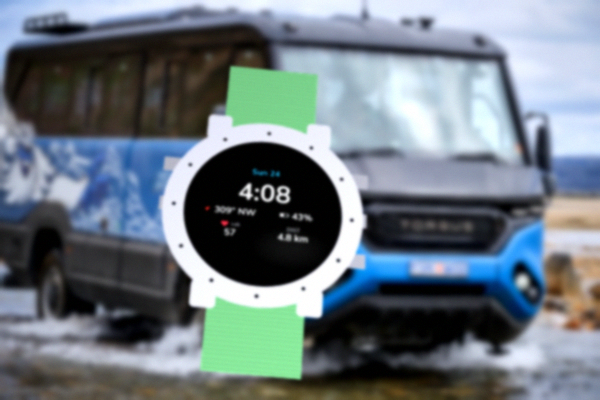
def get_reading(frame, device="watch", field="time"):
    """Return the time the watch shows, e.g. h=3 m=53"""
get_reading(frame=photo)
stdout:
h=4 m=8
